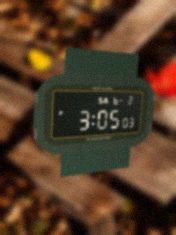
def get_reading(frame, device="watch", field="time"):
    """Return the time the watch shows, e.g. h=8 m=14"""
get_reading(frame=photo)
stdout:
h=3 m=5
